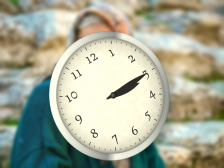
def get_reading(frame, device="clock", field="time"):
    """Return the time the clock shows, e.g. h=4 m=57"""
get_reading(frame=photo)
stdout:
h=3 m=15
